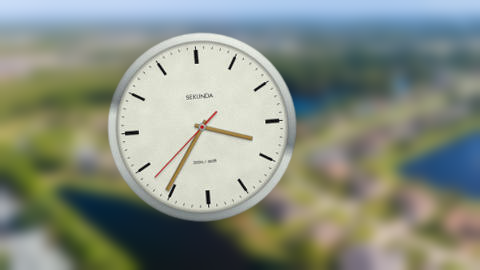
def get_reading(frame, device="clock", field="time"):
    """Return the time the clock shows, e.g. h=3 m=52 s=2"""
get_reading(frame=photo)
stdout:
h=3 m=35 s=38
